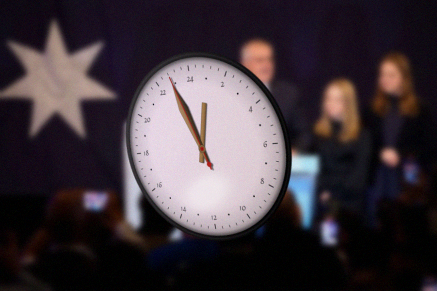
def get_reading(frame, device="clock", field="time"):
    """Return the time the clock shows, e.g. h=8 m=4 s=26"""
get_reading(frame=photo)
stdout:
h=0 m=56 s=57
